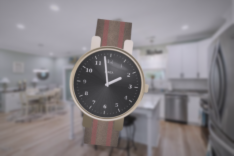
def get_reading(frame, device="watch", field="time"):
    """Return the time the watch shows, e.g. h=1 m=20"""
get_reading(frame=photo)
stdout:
h=1 m=58
